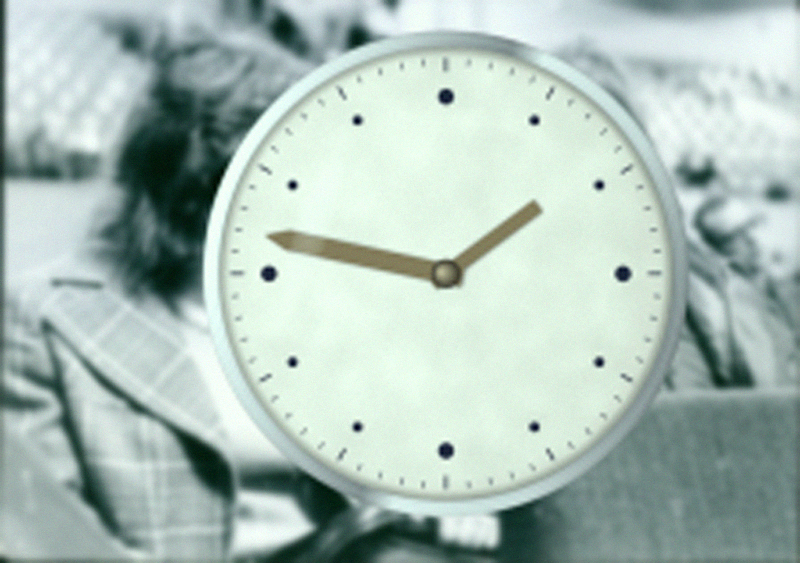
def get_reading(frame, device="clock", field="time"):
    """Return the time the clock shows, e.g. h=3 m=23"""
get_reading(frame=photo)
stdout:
h=1 m=47
